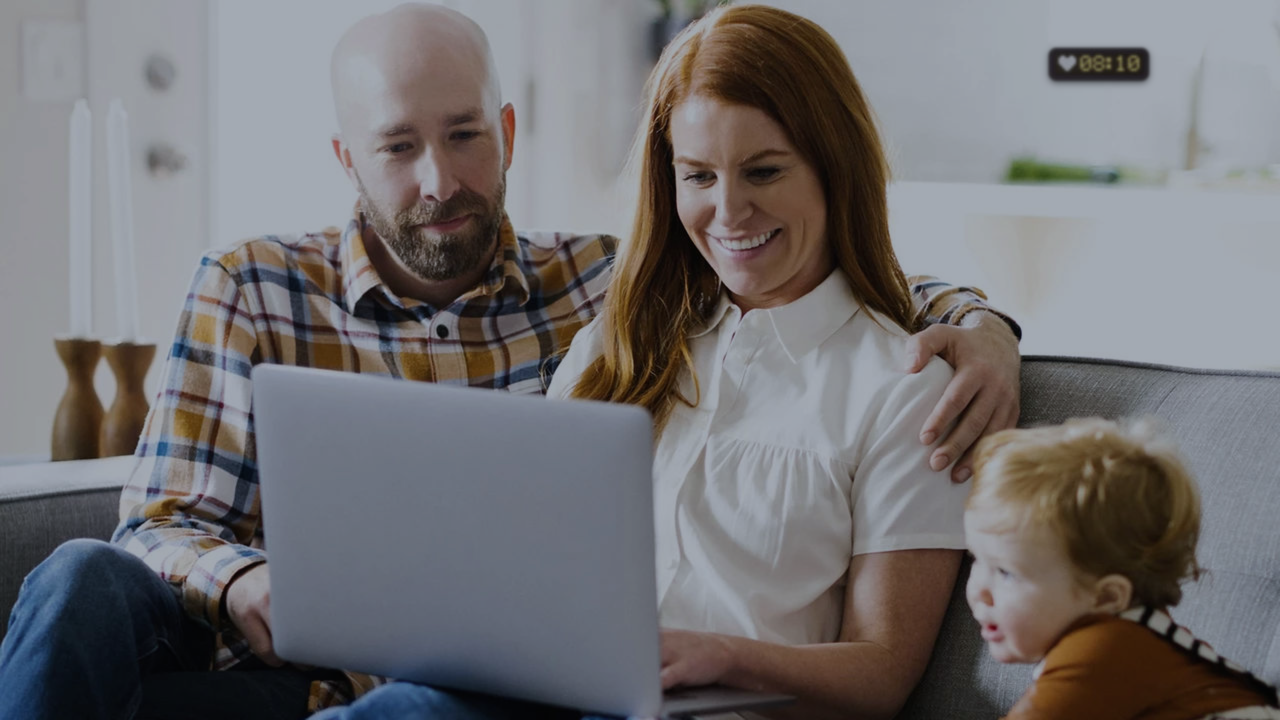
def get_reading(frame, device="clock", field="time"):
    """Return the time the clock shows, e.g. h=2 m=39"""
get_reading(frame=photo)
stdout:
h=8 m=10
